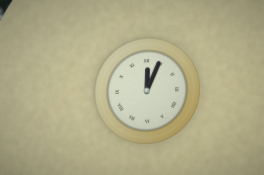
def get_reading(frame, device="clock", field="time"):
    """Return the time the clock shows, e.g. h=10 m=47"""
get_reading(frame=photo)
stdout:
h=12 m=4
